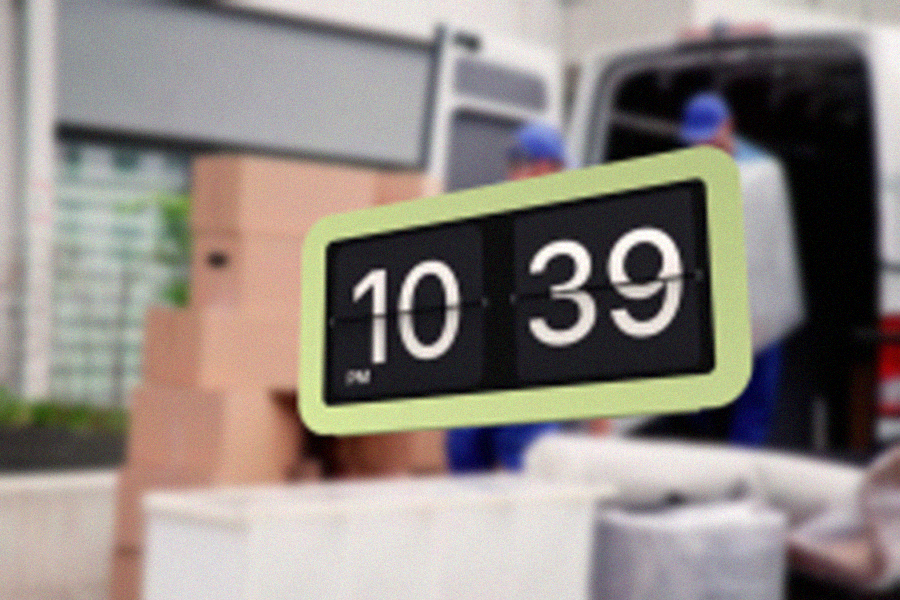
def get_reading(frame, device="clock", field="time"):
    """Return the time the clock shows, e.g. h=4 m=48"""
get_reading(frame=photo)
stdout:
h=10 m=39
